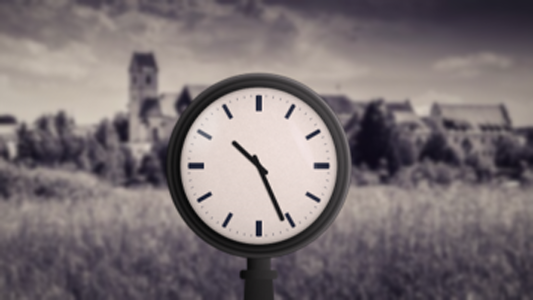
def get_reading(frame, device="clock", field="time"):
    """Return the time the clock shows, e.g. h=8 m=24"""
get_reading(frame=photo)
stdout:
h=10 m=26
